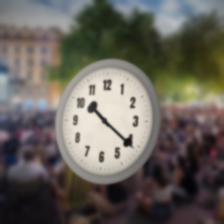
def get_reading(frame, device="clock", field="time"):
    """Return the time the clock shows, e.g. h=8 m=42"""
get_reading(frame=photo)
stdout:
h=10 m=21
